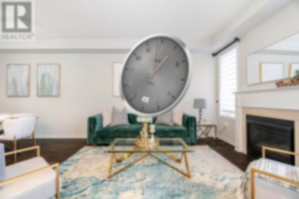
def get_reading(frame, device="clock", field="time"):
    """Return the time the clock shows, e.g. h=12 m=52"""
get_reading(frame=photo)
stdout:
h=12 m=58
